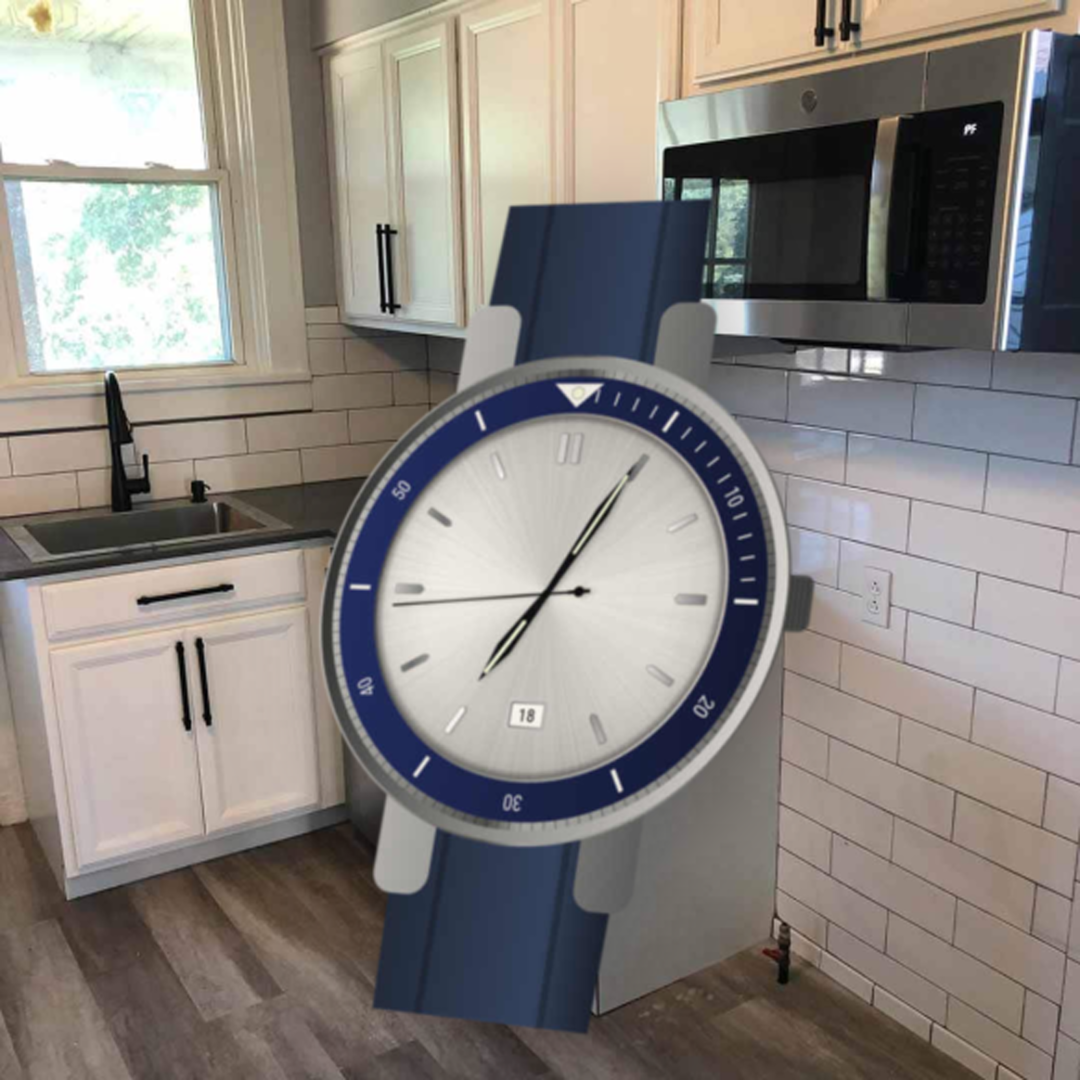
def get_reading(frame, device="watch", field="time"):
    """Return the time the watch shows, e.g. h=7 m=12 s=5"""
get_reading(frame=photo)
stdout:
h=7 m=4 s=44
